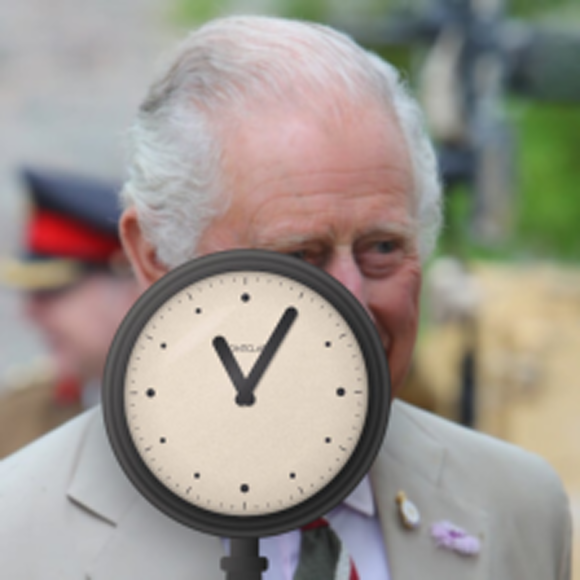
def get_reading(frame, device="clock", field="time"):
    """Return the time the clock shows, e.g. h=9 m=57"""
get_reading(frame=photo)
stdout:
h=11 m=5
